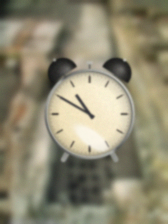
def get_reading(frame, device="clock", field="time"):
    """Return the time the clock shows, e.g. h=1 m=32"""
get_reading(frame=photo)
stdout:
h=10 m=50
